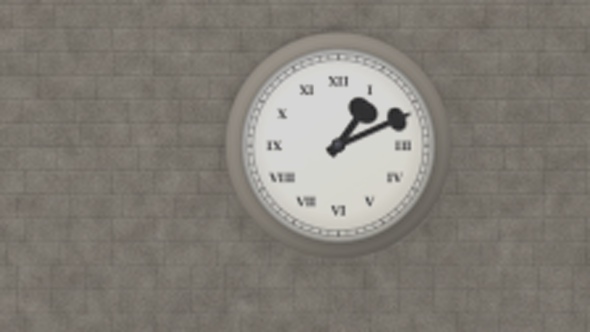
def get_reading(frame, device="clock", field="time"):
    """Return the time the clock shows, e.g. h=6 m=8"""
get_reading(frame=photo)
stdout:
h=1 m=11
